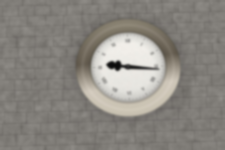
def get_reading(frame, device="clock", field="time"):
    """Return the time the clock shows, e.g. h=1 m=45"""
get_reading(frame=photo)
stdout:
h=9 m=16
